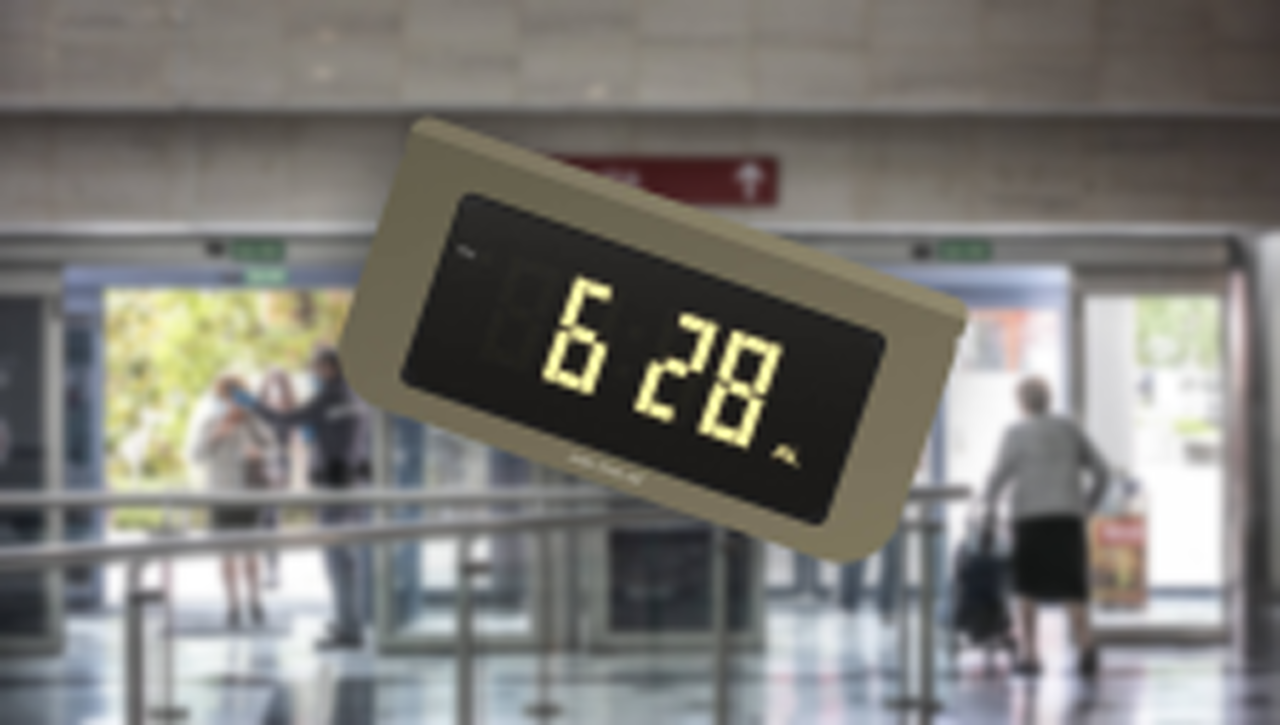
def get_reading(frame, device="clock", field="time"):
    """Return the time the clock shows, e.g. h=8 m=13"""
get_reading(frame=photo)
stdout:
h=6 m=28
